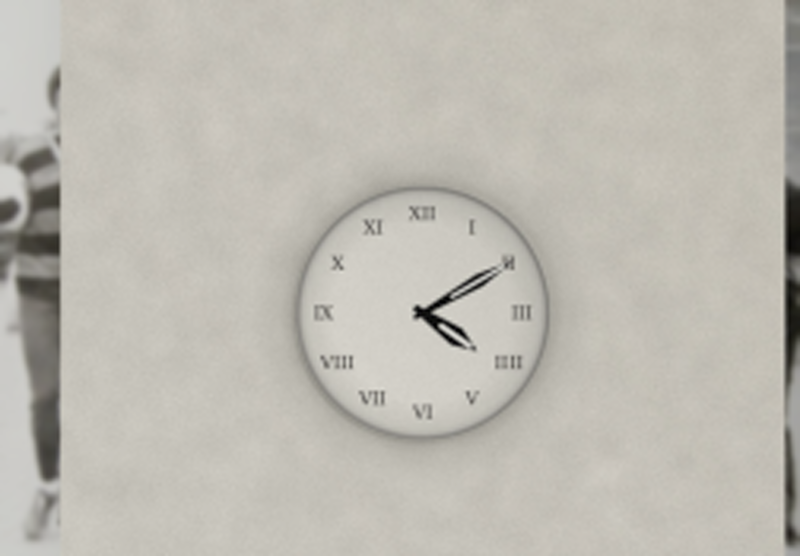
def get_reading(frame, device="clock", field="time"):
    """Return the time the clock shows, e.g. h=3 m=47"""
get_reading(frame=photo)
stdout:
h=4 m=10
